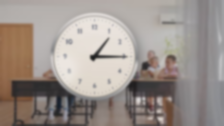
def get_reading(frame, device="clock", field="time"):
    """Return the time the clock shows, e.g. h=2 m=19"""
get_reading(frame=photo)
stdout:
h=1 m=15
